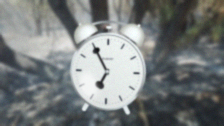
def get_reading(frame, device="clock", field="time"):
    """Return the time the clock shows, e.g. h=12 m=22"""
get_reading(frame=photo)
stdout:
h=6 m=55
